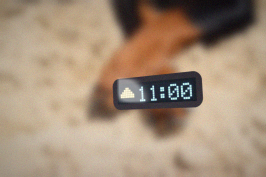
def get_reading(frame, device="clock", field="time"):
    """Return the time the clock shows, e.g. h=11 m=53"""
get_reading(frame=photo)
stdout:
h=11 m=0
